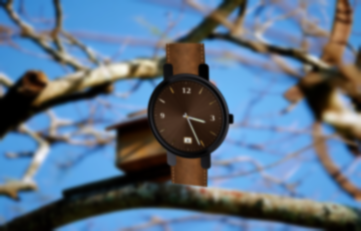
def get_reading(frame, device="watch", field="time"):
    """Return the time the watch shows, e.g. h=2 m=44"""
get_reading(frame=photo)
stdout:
h=3 m=26
